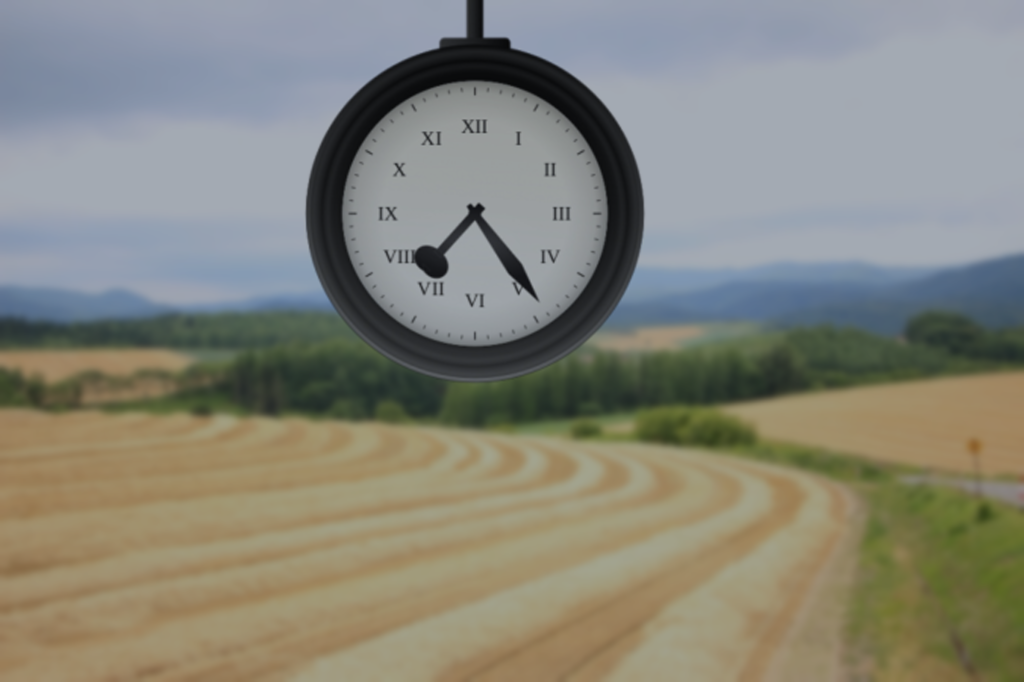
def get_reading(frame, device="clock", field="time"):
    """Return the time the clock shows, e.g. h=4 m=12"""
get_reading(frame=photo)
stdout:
h=7 m=24
